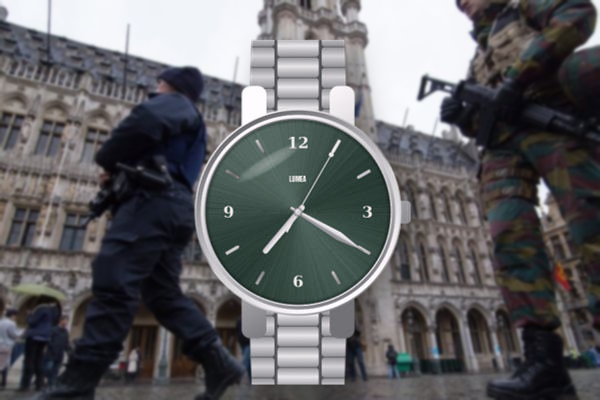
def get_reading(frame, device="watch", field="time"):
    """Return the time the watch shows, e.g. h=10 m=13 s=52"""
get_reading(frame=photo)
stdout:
h=7 m=20 s=5
